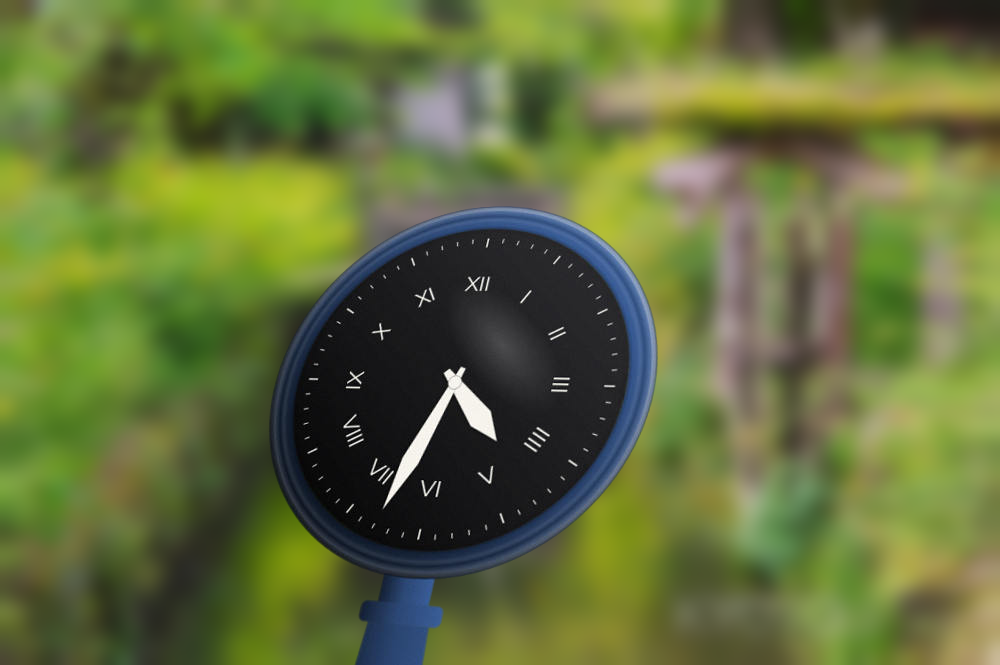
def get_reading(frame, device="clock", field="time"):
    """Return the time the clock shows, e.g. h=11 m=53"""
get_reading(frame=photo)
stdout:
h=4 m=33
